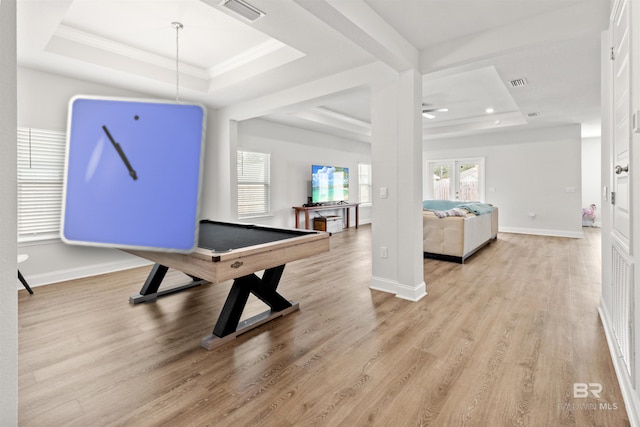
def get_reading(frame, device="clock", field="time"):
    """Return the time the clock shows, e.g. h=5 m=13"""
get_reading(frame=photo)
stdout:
h=10 m=54
